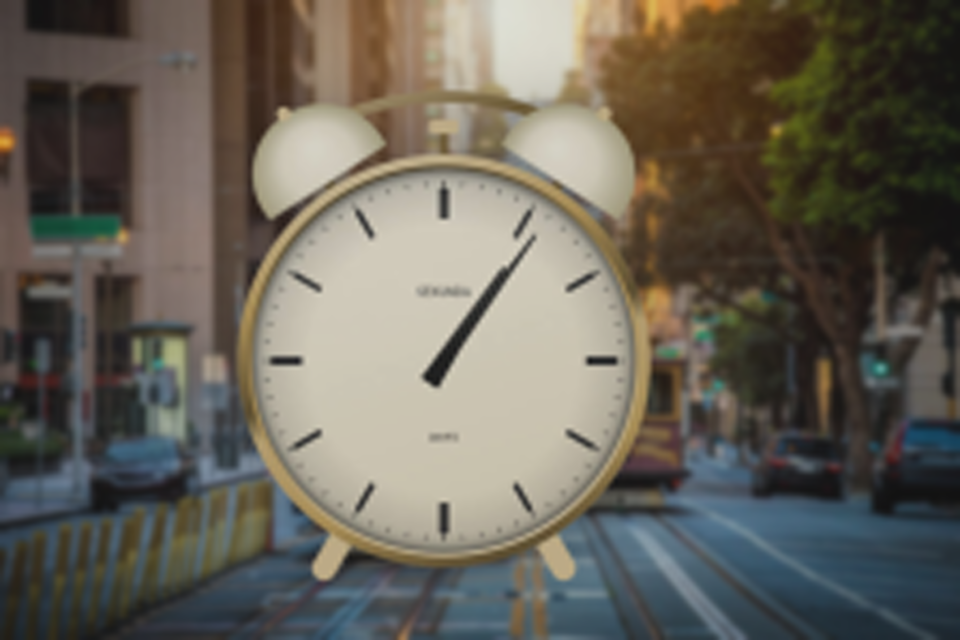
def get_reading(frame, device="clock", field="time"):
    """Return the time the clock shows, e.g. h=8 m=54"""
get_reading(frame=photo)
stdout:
h=1 m=6
